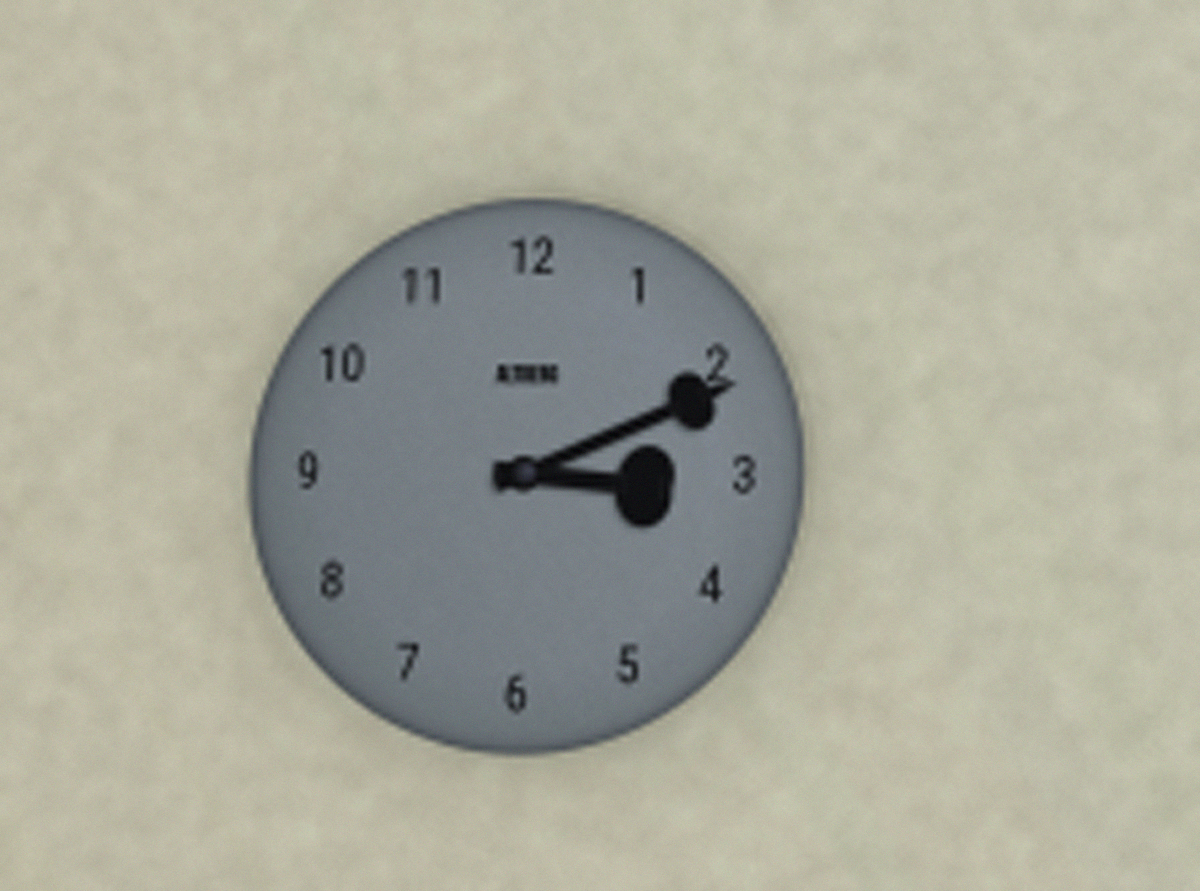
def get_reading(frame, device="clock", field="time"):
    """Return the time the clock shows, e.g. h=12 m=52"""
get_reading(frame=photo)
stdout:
h=3 m=11
